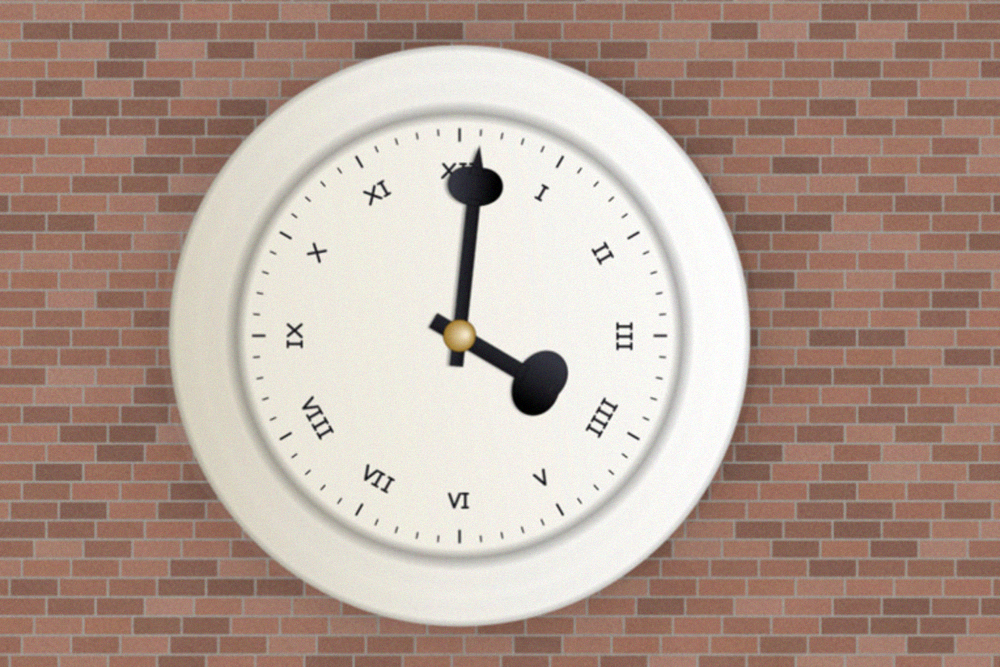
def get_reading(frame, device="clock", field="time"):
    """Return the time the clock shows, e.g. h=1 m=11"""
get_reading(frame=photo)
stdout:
h=4 m=1
